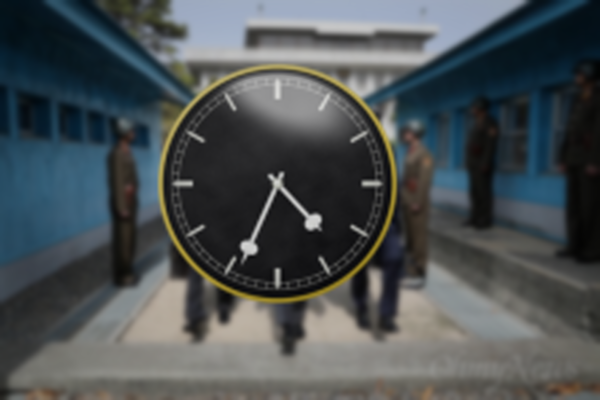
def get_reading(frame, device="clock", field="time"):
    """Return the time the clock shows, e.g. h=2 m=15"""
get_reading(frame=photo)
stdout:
h=4 m=34
